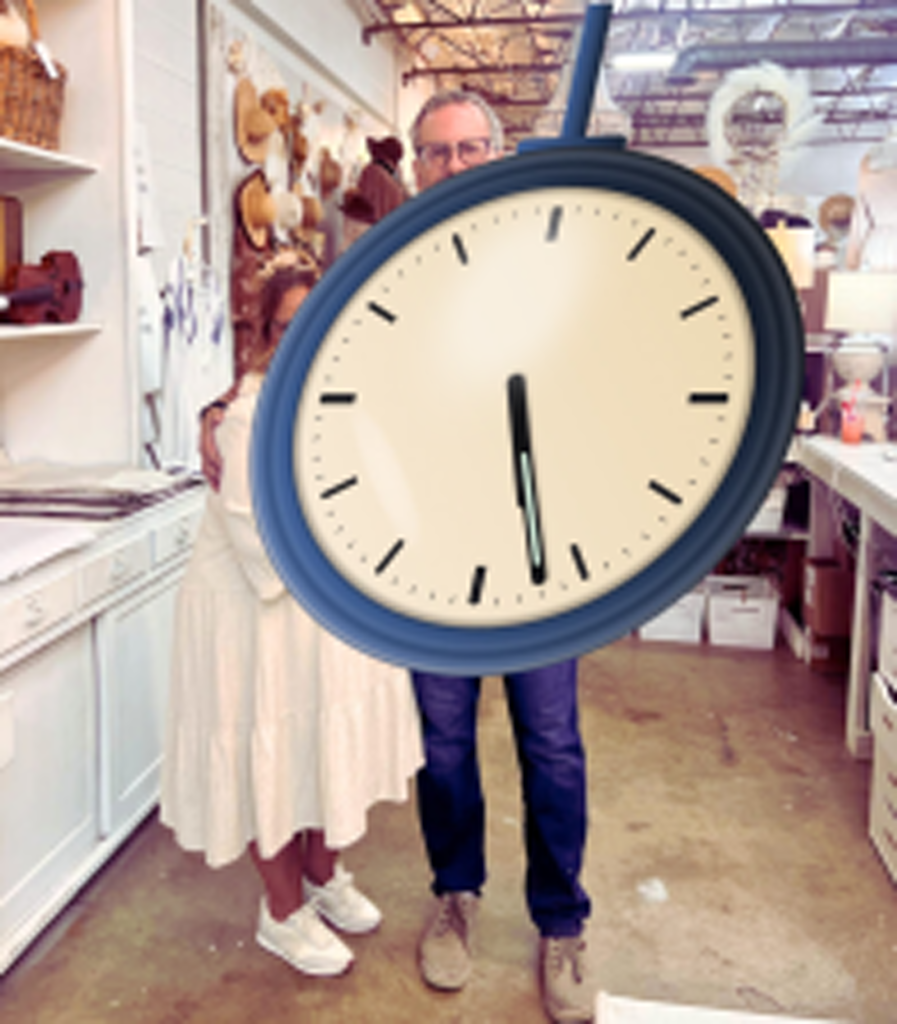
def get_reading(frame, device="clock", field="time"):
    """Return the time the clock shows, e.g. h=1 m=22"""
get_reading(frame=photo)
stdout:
h=5 m=27
